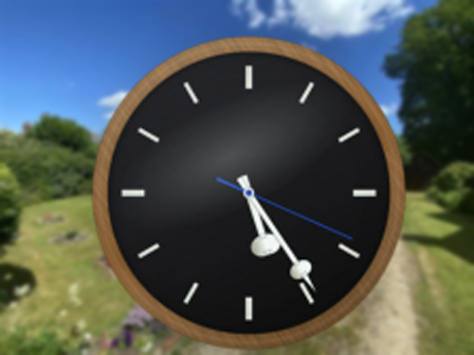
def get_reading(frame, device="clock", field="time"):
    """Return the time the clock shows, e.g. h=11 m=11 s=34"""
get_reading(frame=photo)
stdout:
h=5 m=24 s=19
